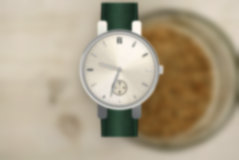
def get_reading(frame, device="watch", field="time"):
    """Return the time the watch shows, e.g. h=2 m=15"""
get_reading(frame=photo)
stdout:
h=9 m=33
